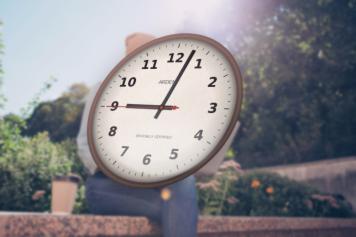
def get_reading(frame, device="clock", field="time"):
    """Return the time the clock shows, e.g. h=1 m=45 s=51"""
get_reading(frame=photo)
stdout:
h=9 m=2 s=45
